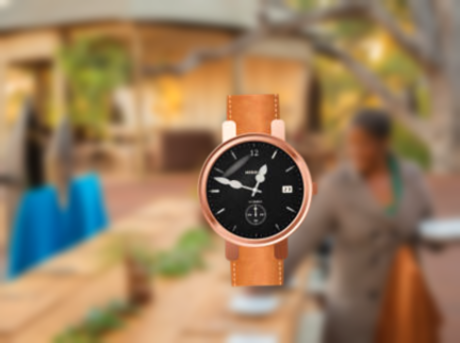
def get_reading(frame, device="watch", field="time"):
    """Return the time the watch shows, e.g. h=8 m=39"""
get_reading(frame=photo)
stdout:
h=12 m=48
